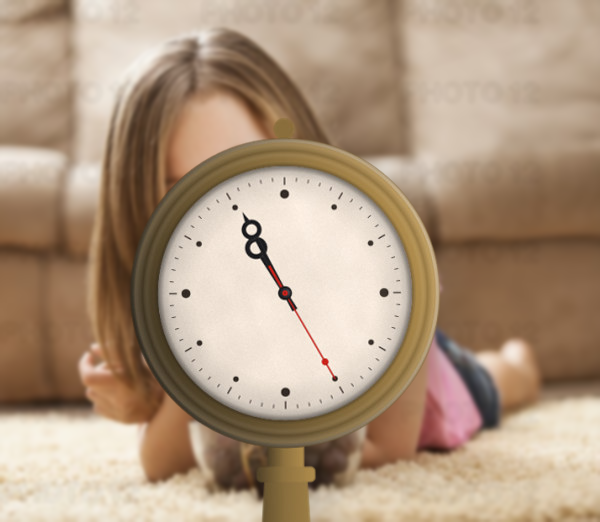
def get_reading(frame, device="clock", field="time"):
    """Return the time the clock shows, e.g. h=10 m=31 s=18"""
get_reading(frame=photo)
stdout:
h=10 m=55 s=25
